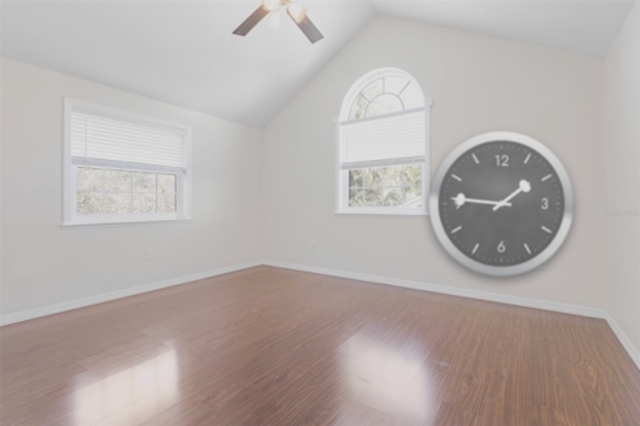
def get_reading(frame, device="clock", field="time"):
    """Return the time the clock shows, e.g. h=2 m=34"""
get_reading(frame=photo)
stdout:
h=1 m=46
